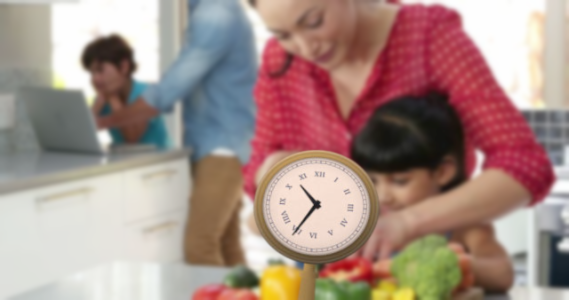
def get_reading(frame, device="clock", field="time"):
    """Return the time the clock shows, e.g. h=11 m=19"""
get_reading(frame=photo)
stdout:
h=10 m=35
